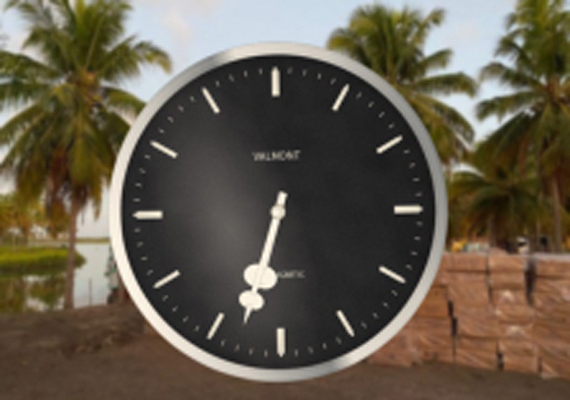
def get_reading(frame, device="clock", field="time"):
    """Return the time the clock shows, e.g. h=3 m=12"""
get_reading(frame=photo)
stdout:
h=6 m=33
